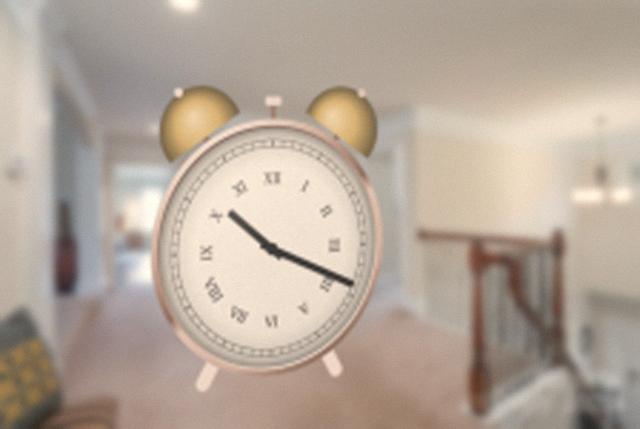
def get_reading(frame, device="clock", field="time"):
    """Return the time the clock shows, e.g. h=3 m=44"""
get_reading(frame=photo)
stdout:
h=10 m=19
